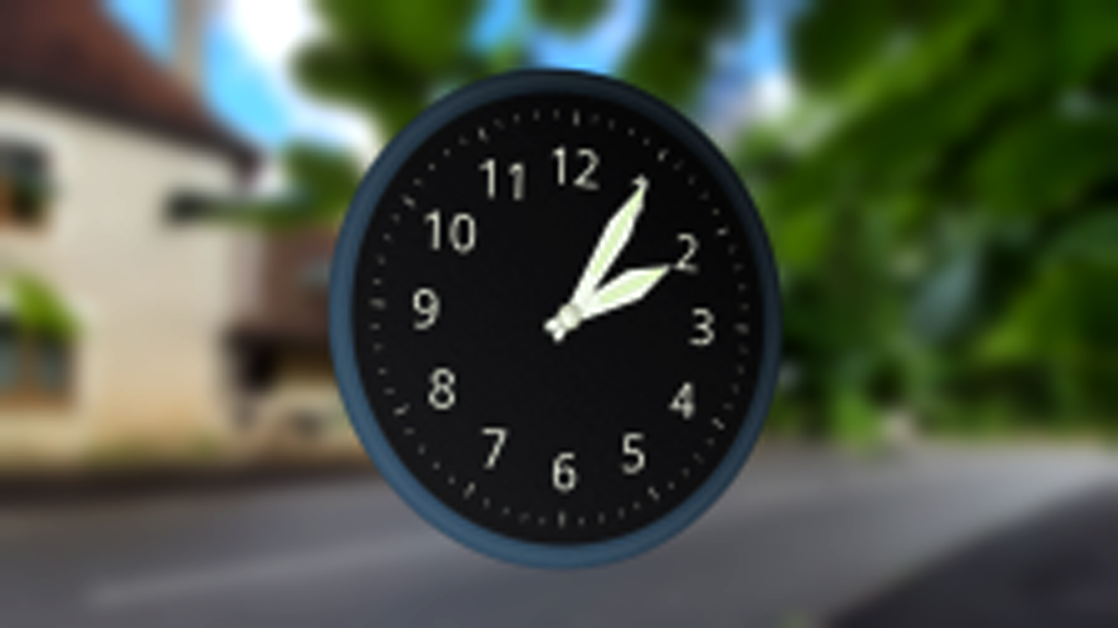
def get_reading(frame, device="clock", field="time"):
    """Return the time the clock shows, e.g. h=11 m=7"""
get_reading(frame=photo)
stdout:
h=2 m=5
